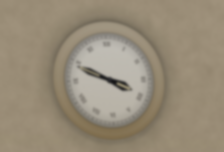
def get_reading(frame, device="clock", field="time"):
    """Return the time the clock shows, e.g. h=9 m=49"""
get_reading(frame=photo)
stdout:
h=3 m=49
